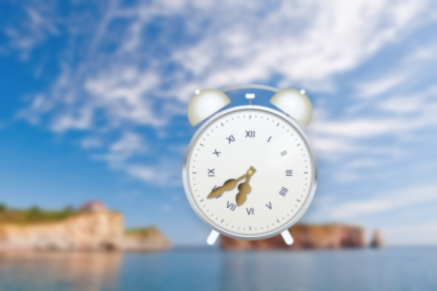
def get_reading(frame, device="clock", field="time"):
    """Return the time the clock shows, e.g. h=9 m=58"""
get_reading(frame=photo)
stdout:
h=6 m=40
